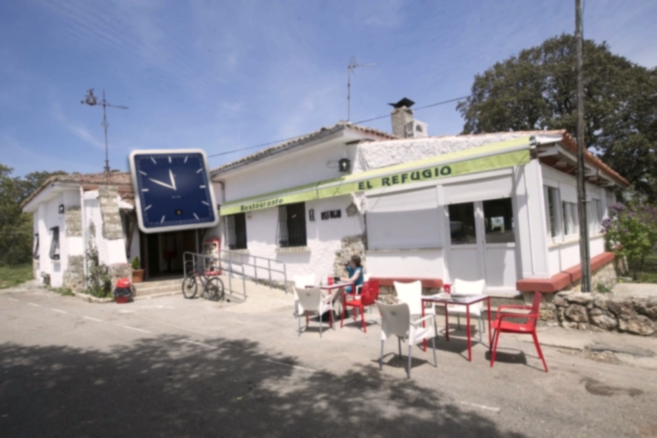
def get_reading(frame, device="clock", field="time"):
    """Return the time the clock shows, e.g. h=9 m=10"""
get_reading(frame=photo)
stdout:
h=11 m=49
